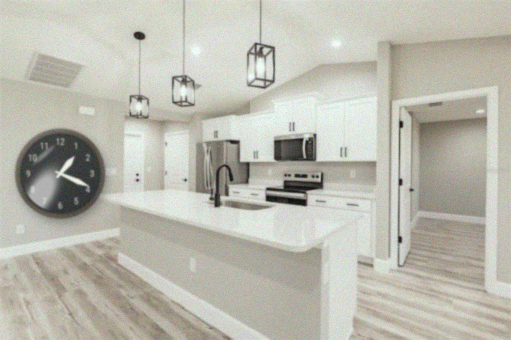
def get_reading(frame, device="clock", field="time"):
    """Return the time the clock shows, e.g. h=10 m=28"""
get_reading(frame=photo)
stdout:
h=1 m=19
